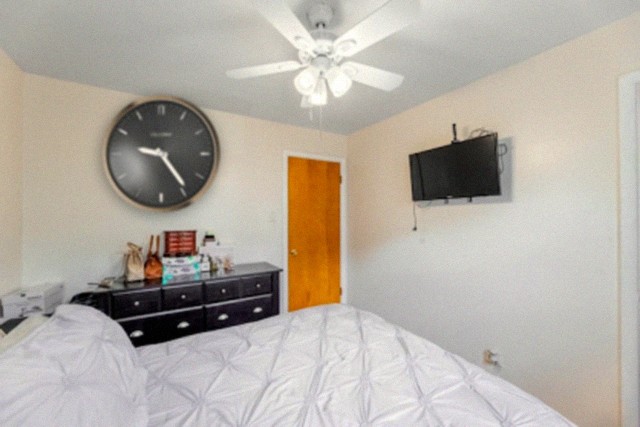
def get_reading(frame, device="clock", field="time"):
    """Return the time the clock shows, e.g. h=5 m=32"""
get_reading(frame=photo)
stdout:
h=9 m=24
